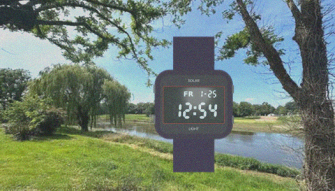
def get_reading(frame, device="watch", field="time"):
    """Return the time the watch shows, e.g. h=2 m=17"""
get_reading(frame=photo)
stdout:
h=12 m=54
